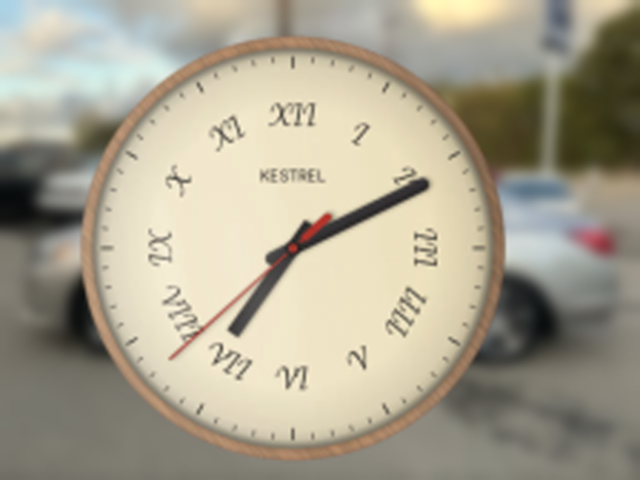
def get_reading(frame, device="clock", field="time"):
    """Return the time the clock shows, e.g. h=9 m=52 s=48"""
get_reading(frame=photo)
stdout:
h=7 m=10 s=38
